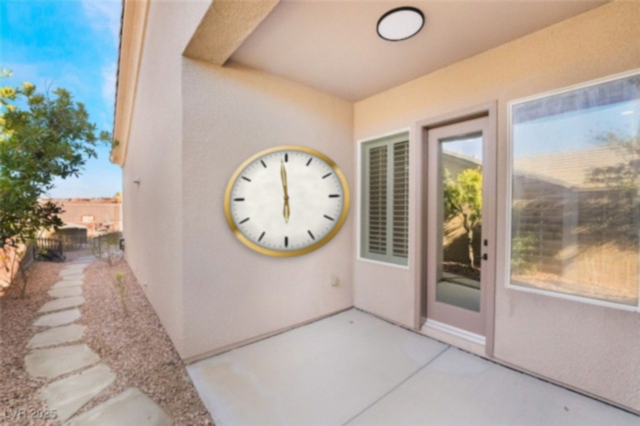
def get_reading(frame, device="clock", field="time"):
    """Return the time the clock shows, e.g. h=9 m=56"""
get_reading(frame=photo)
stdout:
h=5 m=59
